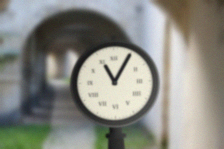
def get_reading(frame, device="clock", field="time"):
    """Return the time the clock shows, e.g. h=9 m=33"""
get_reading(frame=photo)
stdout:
h=11 m=5
